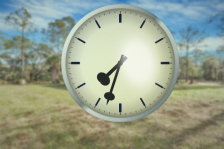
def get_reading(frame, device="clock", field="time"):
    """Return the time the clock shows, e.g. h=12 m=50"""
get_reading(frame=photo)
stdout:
h=7 m=33
